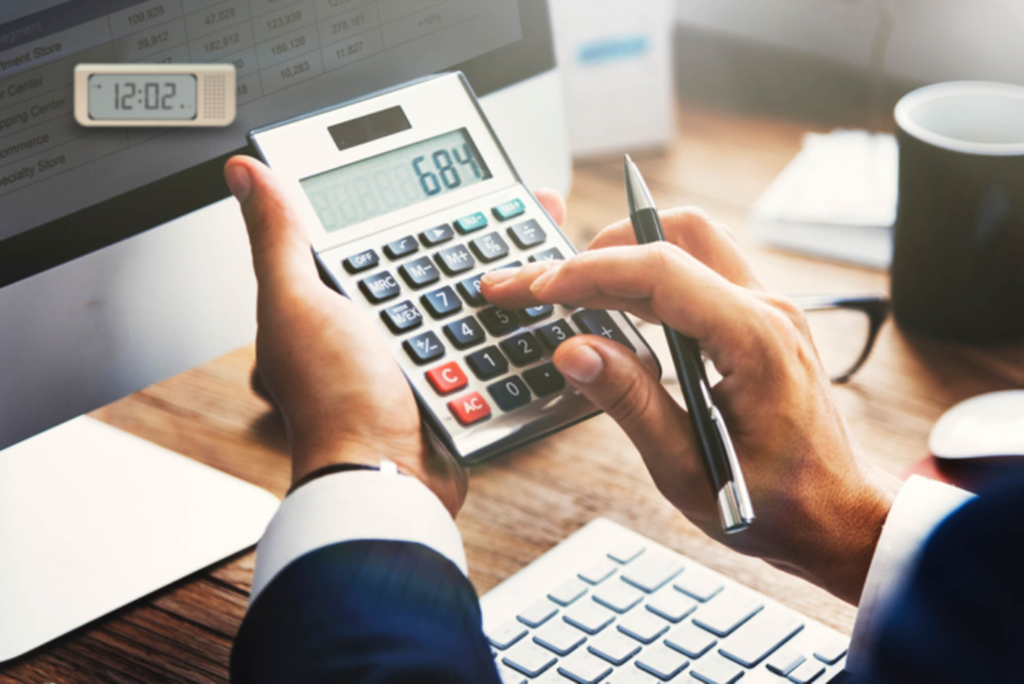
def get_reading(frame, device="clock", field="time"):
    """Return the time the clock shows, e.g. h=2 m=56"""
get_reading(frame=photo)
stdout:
h=12 m=2
